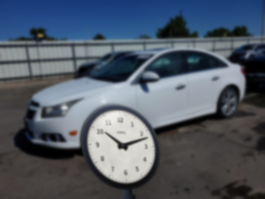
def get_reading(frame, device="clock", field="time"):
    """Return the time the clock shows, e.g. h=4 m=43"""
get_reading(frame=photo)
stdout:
h=10 m=12
